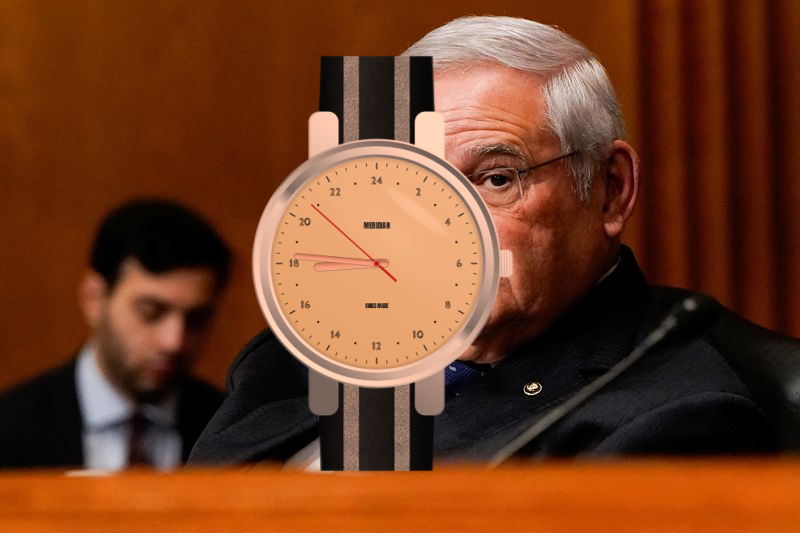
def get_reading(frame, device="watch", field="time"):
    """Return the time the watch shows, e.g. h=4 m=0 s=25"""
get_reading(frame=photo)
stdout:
h=17 m=45 s=52
